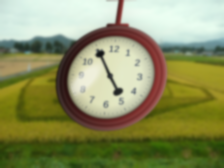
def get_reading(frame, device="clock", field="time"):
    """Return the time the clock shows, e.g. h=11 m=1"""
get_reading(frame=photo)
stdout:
h=4 m=55
